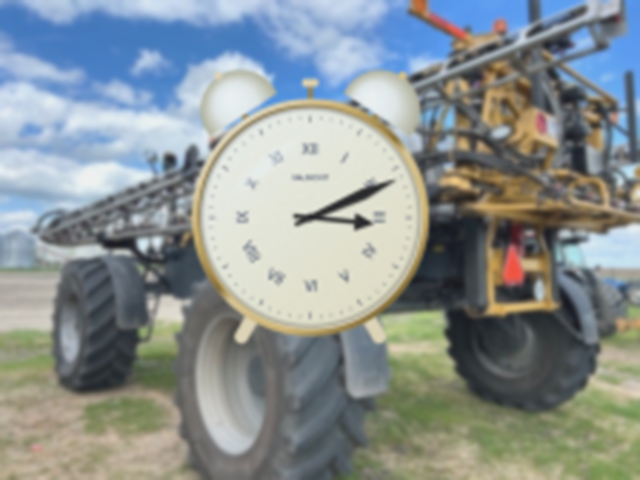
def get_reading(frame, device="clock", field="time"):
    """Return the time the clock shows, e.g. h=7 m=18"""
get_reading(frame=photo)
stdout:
h=3 m=11
